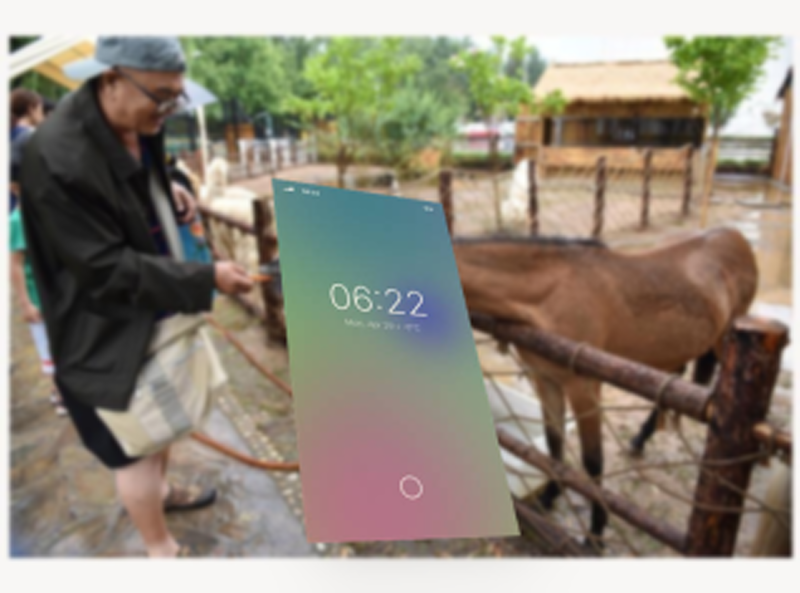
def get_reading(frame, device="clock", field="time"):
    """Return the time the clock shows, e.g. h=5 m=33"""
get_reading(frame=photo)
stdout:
h=6 m=22
